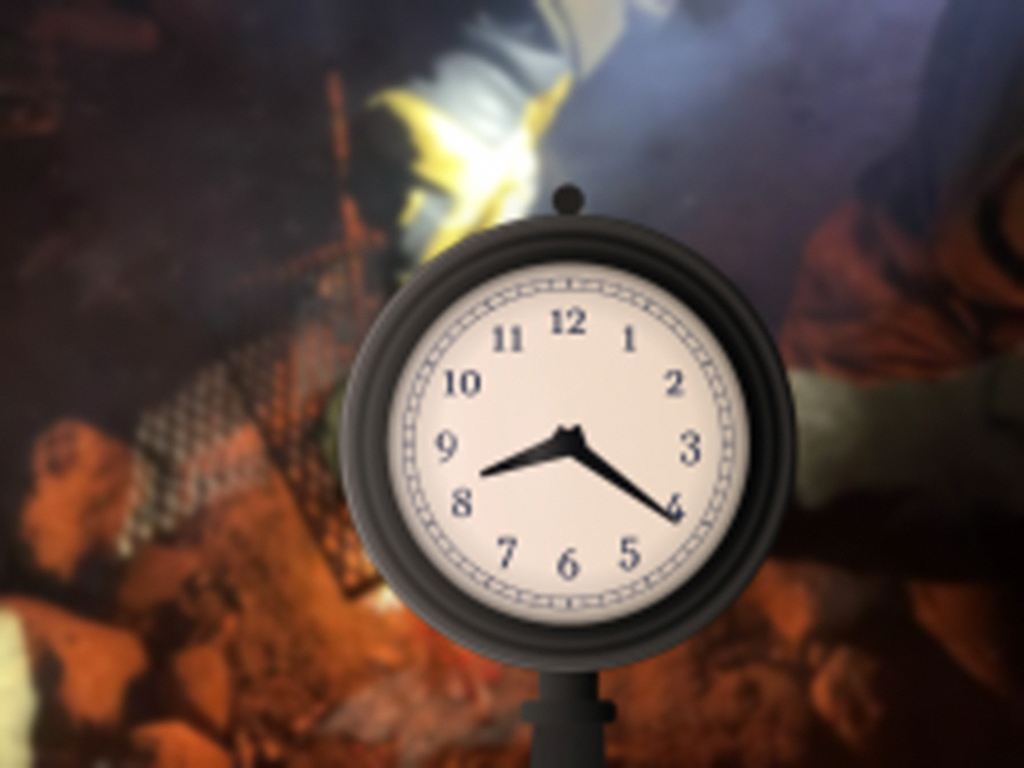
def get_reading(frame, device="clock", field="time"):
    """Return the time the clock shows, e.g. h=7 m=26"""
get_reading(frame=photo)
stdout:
h=8 m=21
